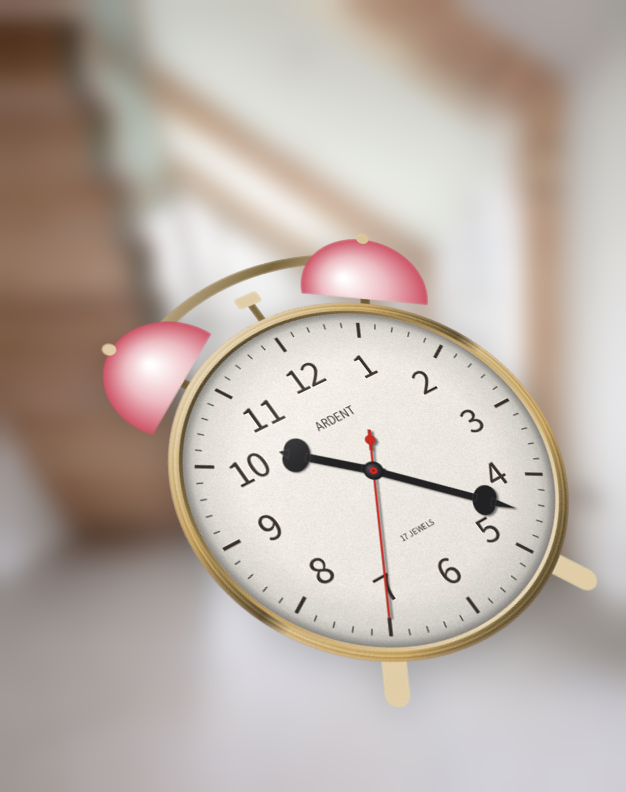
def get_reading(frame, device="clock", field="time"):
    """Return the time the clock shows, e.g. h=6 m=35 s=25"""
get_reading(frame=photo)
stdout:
h=10 m=22 s=35
